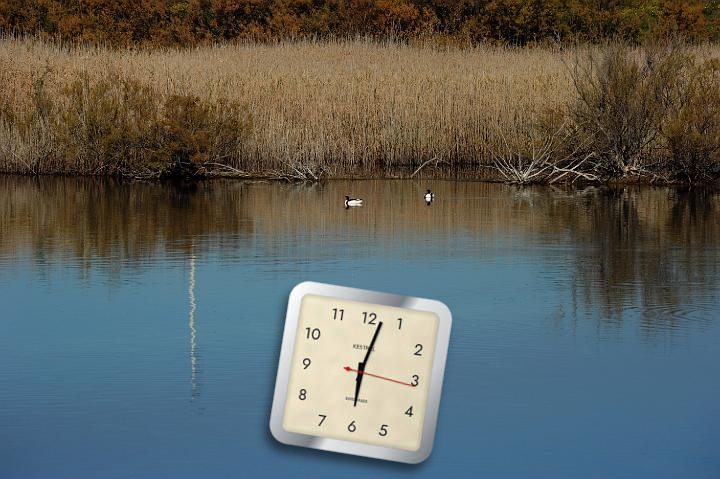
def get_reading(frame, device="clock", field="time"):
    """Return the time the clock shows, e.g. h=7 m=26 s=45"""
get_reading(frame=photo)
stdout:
h=6 m=2 s=16
